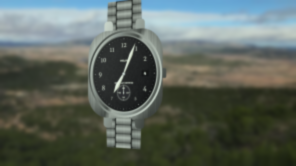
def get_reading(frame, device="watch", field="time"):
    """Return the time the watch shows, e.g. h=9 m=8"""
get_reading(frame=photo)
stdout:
h=7 m=4
